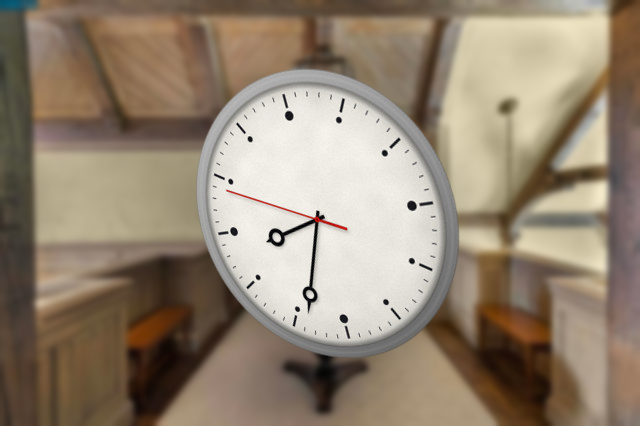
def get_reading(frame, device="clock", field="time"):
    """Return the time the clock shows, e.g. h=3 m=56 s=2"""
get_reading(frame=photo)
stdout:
h=8 m=33 s=49
